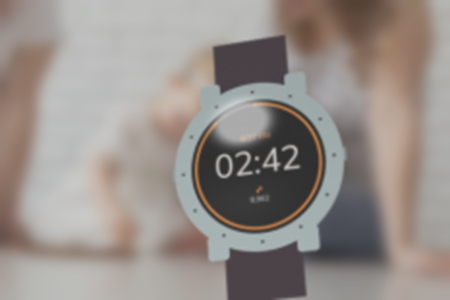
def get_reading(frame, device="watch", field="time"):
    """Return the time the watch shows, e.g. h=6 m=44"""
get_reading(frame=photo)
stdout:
h=2 m=42
